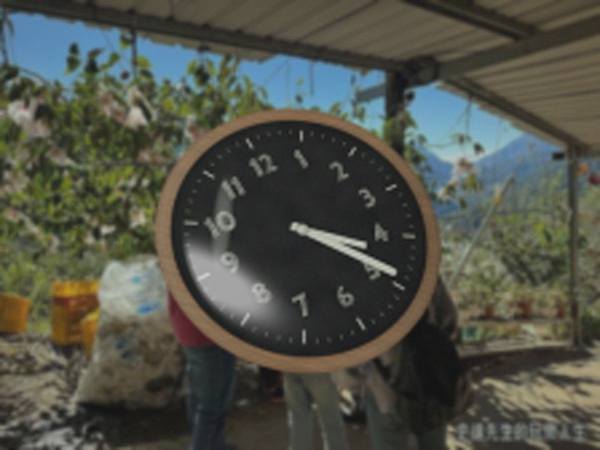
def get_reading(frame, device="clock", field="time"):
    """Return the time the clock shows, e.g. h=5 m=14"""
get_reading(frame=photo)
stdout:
h=4 m=24
